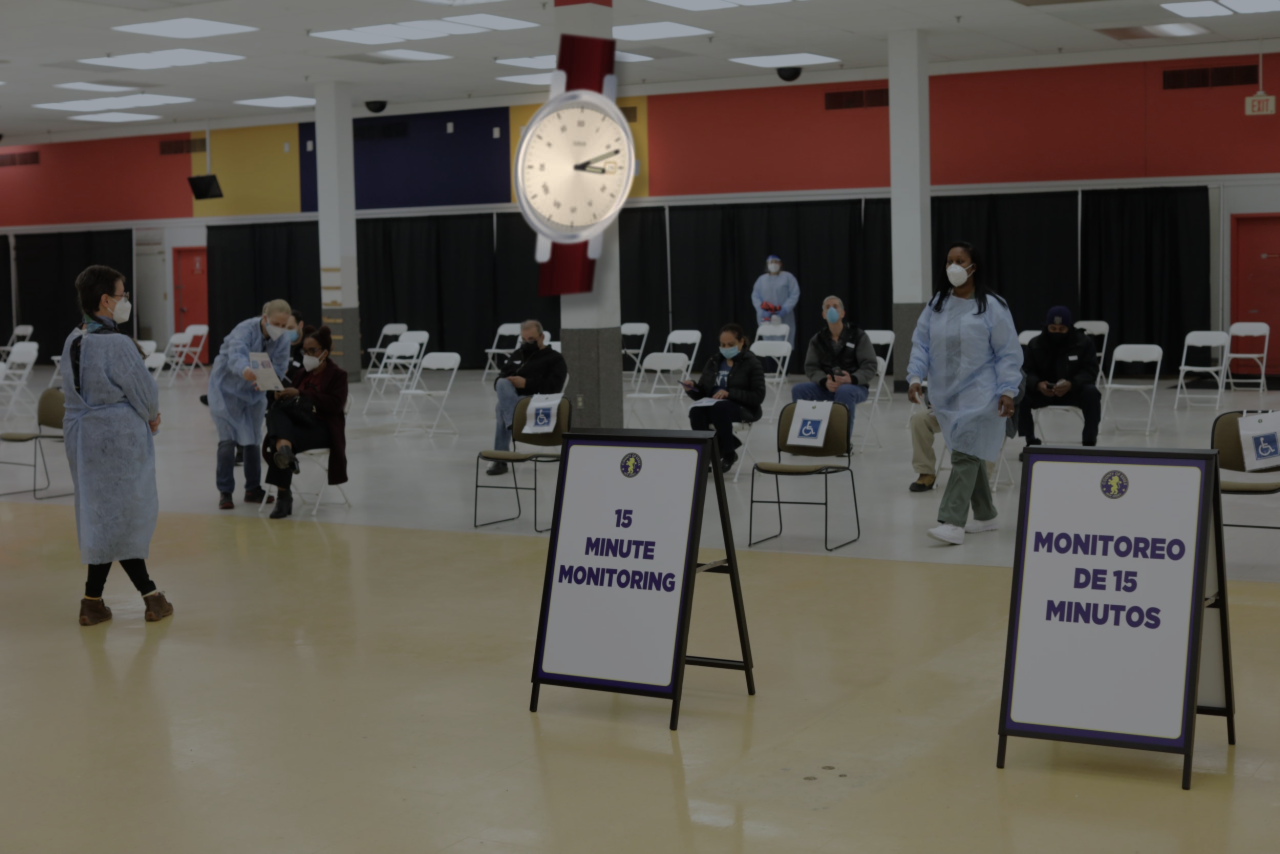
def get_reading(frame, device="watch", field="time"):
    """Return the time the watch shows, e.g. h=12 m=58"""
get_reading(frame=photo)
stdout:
h=3 m=12
